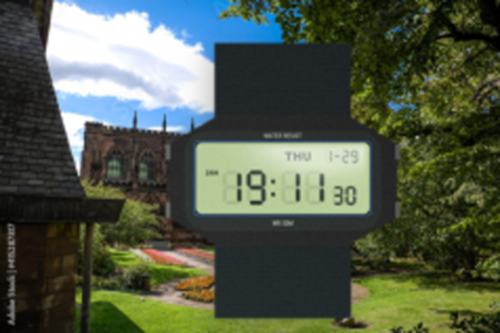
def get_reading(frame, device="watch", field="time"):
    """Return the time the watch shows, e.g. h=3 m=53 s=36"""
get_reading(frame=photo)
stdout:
h=19 m=11 s=30
